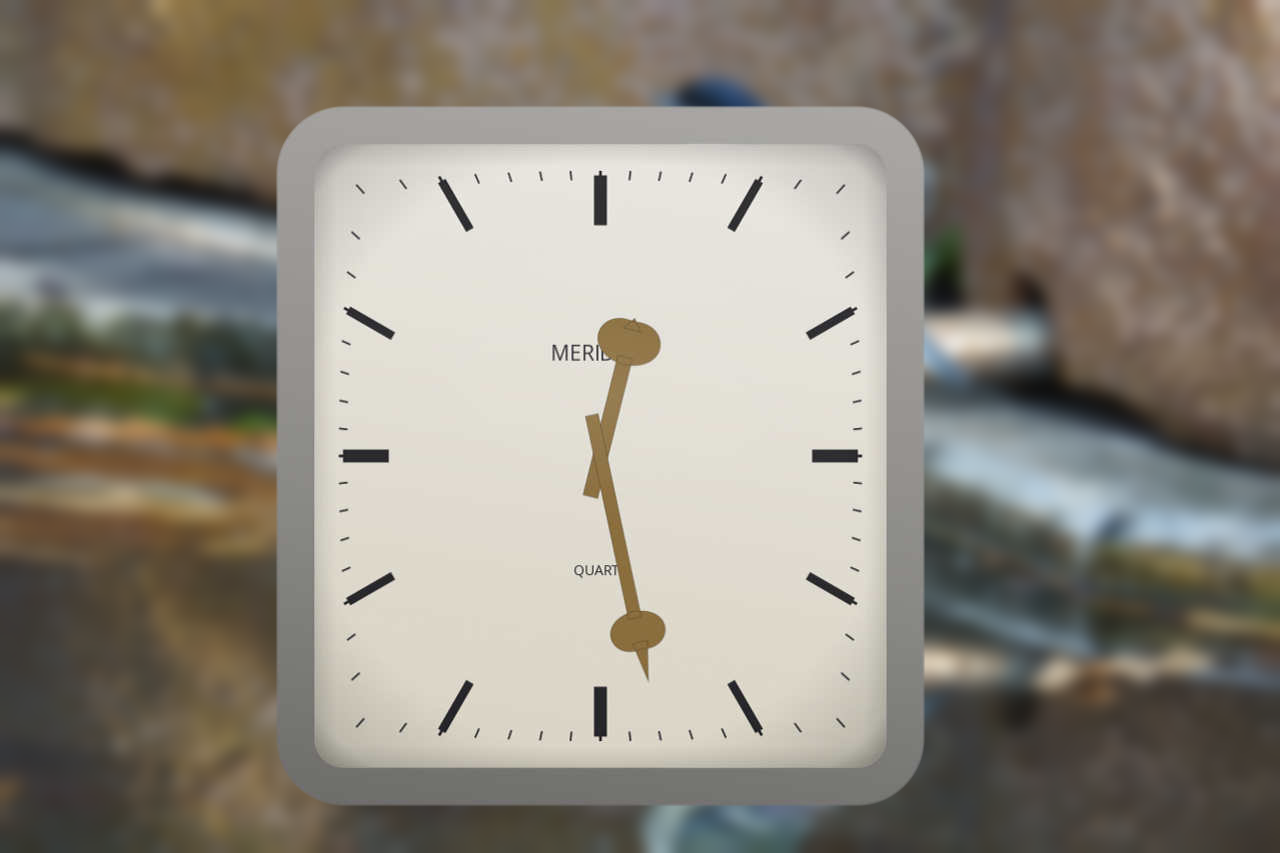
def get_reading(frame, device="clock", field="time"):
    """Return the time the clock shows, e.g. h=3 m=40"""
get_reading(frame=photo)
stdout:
h=12 m=28
